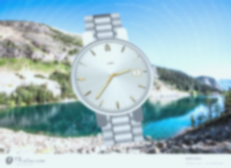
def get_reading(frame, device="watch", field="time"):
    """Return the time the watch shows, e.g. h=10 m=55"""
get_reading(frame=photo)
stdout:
h=2 m=37
